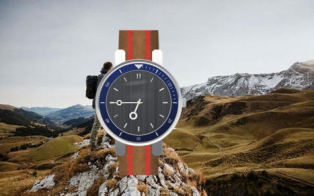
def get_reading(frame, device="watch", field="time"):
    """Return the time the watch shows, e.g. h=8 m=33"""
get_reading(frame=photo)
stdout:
h=6 m=45
